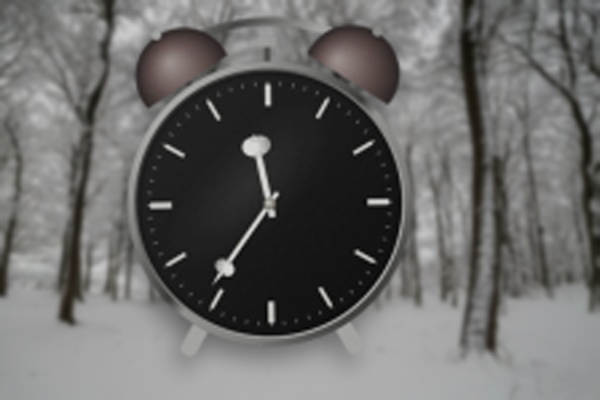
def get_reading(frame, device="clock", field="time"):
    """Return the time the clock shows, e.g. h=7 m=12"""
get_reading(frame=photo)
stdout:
h=11 m=36
